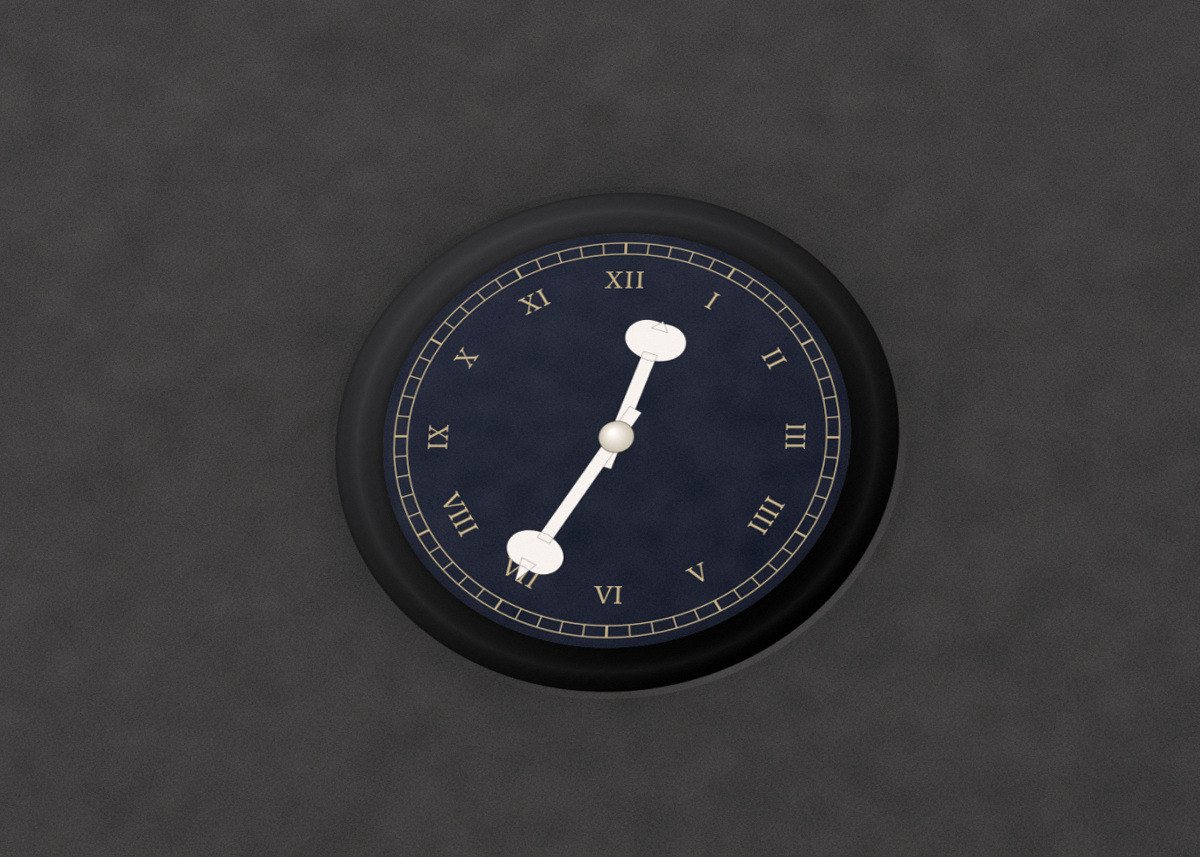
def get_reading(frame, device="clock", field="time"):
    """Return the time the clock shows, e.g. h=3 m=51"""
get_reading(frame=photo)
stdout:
h=12 m=35
